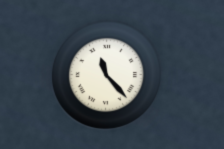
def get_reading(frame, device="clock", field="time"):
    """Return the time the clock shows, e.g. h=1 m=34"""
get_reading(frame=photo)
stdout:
h=11 m=23
